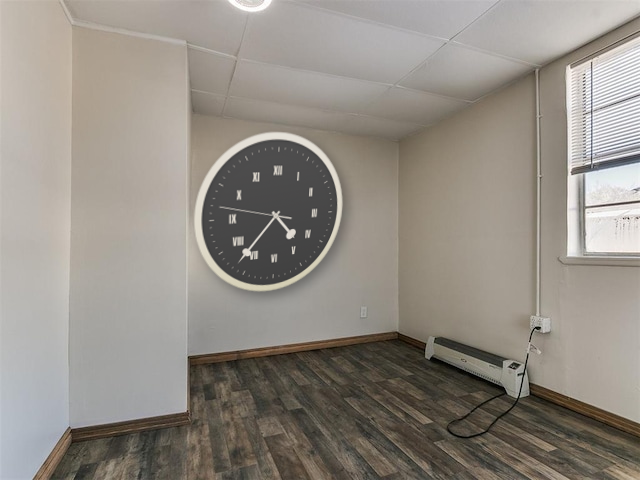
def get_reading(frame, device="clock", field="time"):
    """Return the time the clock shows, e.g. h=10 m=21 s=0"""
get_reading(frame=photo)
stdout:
h=4 m=36 s=47
